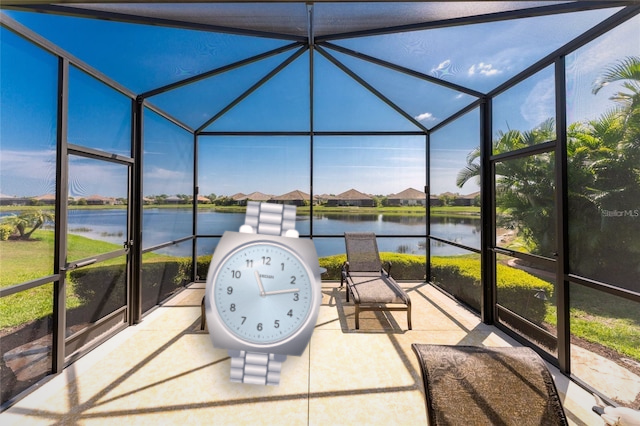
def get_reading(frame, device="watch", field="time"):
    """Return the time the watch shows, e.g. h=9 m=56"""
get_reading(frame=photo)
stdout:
h=11 m=13
